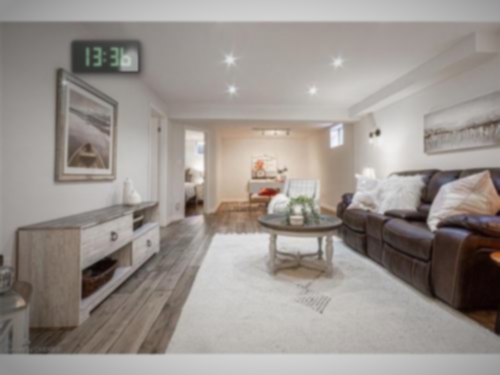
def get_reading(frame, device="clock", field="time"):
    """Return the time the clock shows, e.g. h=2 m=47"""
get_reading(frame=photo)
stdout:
h=13 m=36
